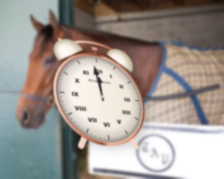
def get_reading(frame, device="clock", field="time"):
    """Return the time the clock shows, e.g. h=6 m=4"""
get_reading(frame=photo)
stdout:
h=11 m=59
